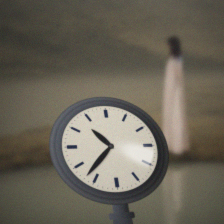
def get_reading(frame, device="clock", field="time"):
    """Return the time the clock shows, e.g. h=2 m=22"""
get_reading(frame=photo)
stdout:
h=10 m=37
